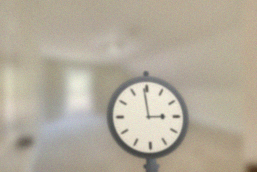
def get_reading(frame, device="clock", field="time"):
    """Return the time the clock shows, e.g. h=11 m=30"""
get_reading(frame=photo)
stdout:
h=2 m=59
